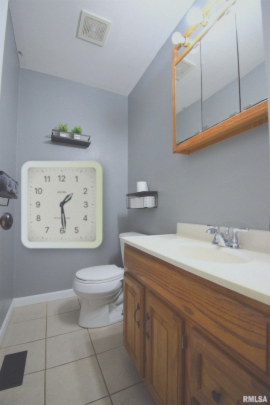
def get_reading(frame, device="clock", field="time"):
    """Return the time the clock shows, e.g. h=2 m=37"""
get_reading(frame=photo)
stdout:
h=1 m=29
